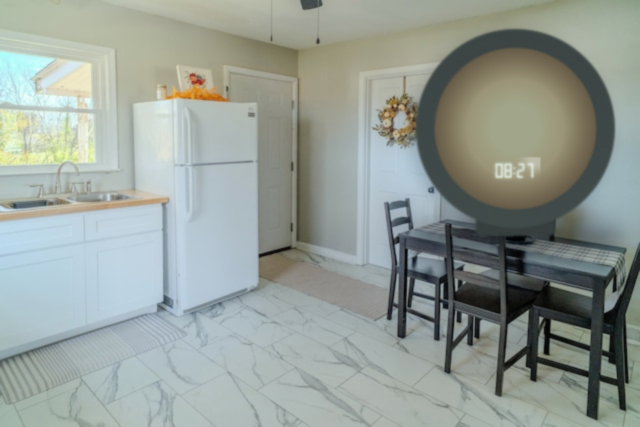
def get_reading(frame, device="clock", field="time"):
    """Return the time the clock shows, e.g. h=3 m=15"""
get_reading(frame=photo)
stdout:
h=8 m=27
